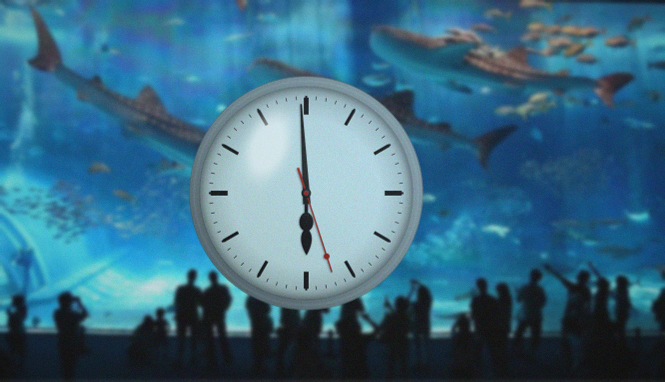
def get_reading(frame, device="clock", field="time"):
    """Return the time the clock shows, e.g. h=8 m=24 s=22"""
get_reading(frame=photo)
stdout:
h=5 m=59 s=27
